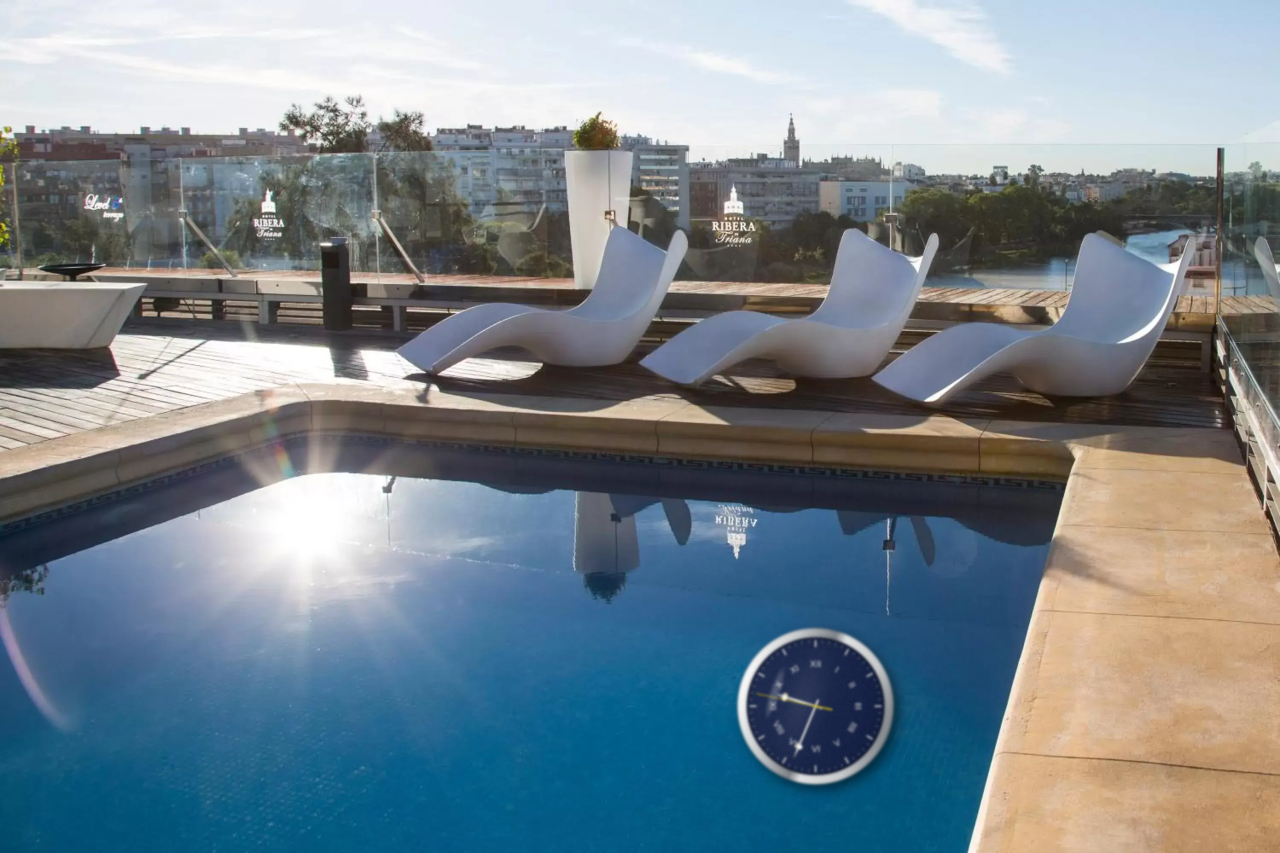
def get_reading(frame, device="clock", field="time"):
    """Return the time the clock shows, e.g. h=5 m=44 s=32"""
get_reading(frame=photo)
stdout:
h=9 m=33 s=47
